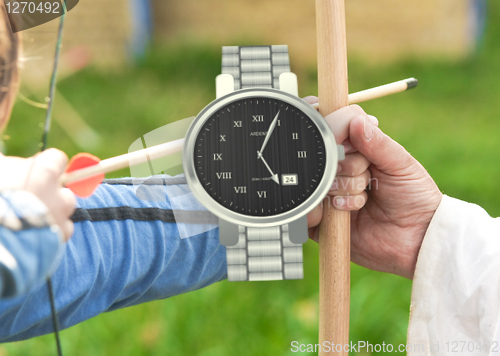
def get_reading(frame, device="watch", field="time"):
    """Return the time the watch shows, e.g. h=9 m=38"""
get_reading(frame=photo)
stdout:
h=5 m=4
